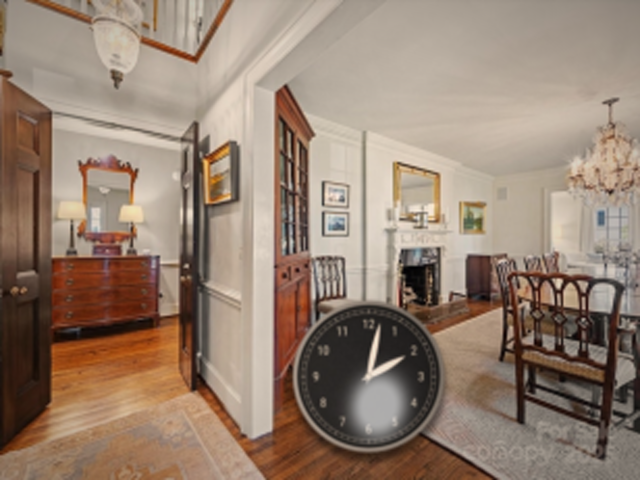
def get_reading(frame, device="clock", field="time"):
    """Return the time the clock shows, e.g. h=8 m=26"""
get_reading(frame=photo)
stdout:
h=2 m=2
